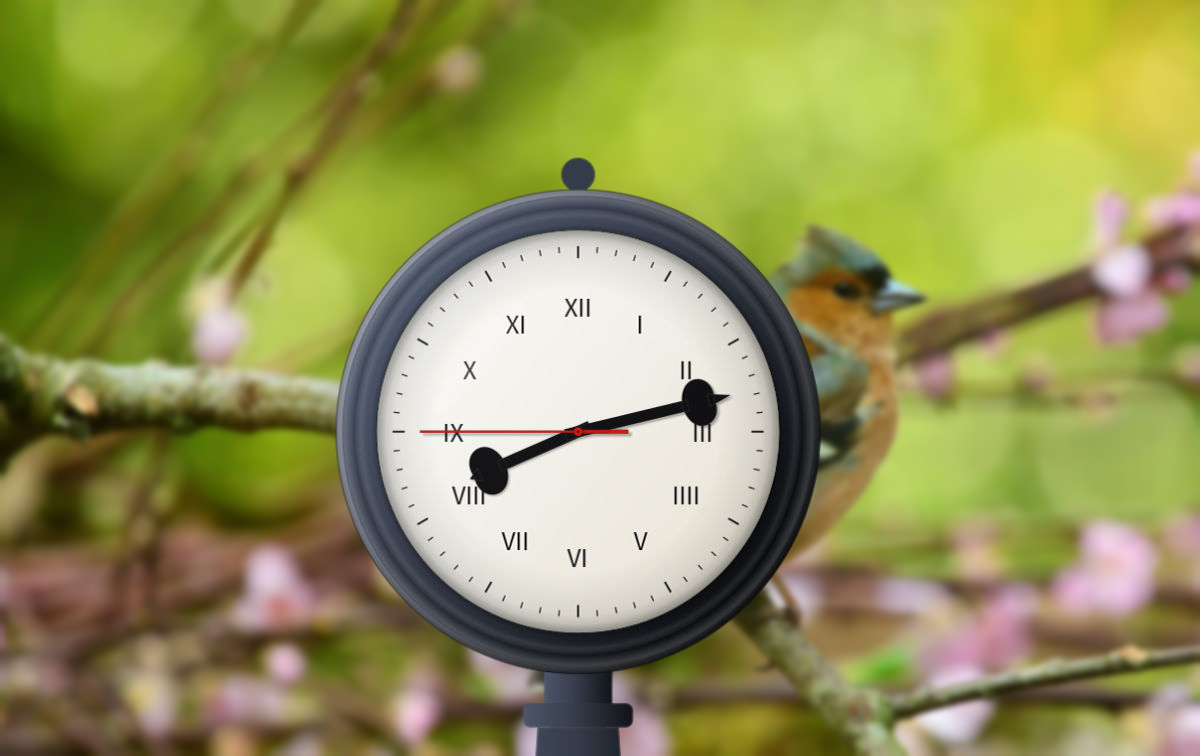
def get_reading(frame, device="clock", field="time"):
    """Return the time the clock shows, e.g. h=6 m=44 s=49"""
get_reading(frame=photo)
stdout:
h=8 m=12 s=45
